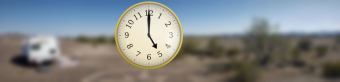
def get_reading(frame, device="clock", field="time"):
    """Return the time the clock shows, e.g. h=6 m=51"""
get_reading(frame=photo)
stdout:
h=5 m=0
